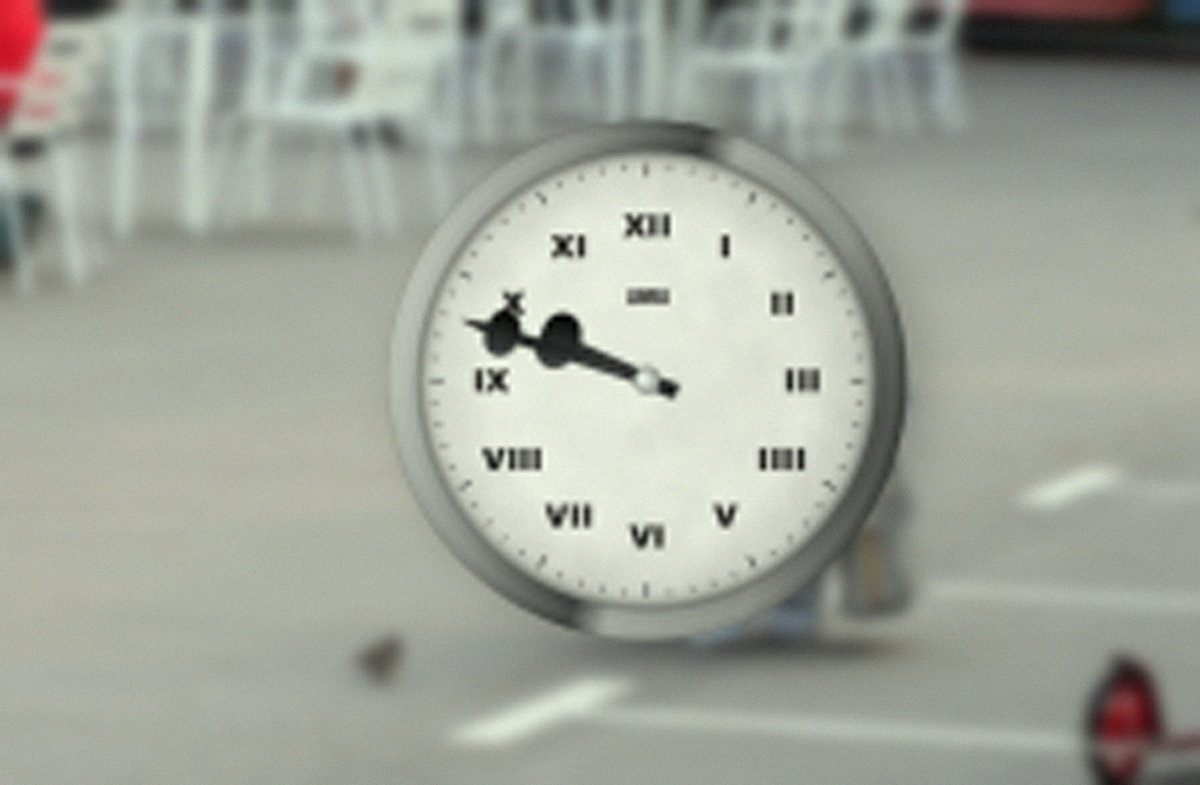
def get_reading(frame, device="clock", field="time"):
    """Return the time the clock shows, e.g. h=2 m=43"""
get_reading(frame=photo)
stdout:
h=9 m=48
